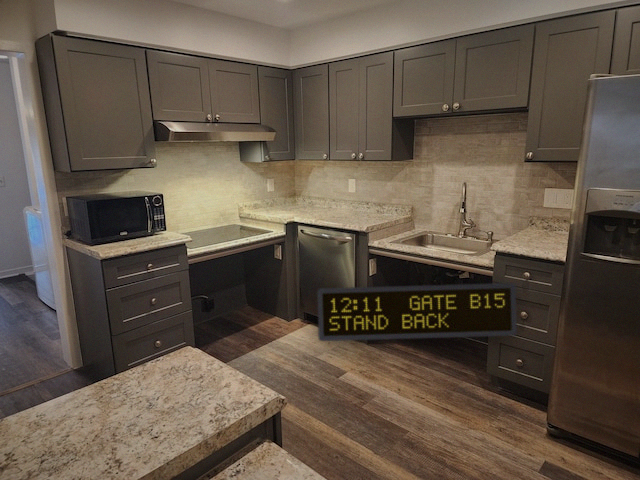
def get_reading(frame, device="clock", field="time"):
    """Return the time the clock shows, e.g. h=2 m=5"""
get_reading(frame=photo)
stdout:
h=12 m=11
